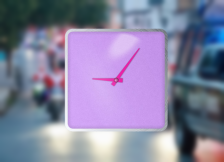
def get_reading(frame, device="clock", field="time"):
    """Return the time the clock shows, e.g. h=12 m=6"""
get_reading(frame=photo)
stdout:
h=9 m=6
